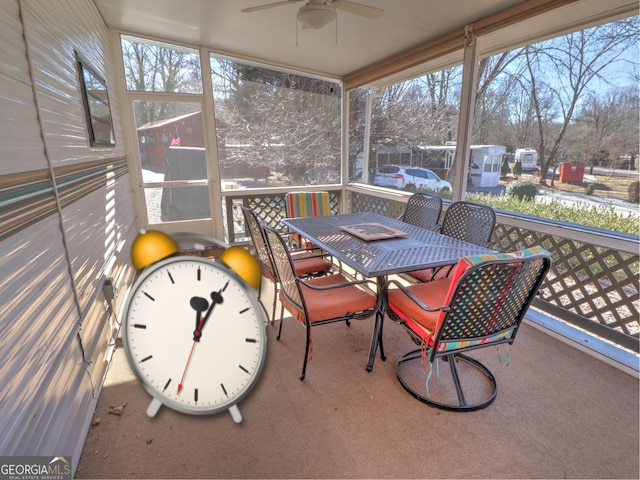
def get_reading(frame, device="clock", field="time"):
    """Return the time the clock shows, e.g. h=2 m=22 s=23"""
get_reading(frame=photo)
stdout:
h=12 m=4 s=33
